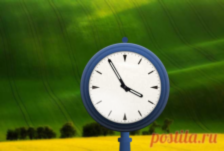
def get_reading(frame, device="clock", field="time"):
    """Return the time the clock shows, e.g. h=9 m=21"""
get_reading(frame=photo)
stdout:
h=3 m=55
